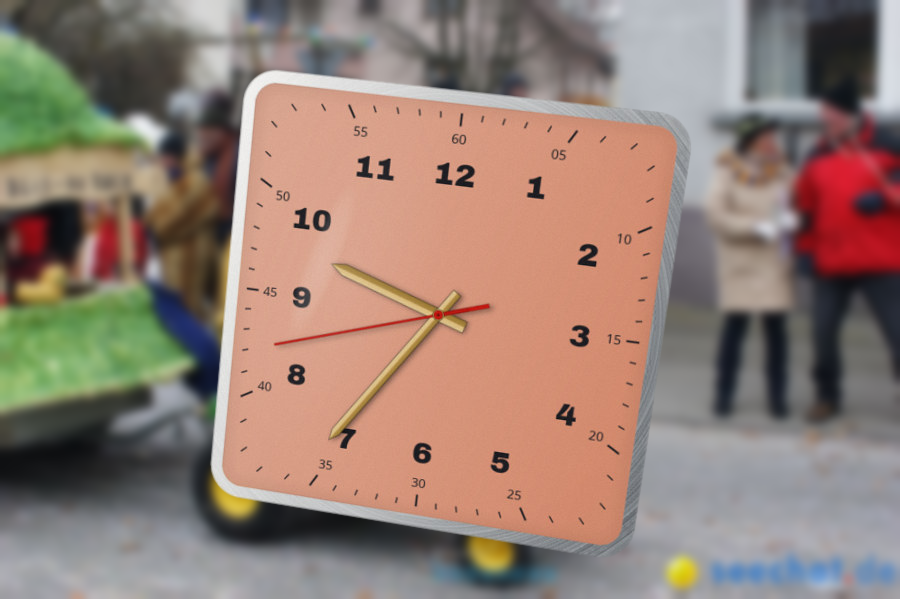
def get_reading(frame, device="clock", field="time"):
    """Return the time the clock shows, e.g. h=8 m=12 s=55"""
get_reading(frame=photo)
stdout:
h=9 m=35 s=42
